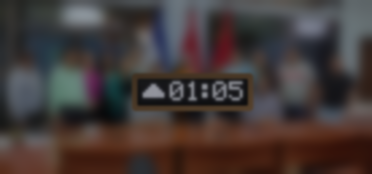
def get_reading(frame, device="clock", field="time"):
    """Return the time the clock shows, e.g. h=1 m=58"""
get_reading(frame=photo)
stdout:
h=1 m=5
